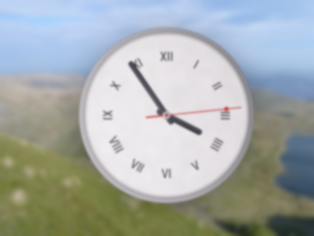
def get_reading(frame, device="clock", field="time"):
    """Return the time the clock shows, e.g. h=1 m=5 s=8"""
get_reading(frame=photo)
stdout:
h=3 m=54 s=14
